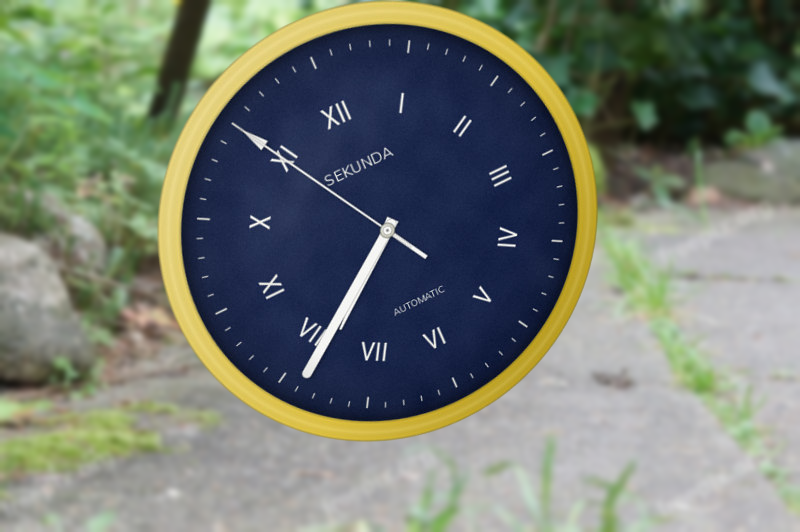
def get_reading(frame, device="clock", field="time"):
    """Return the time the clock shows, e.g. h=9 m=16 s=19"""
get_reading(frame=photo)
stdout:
h=7 m=38 s=55
